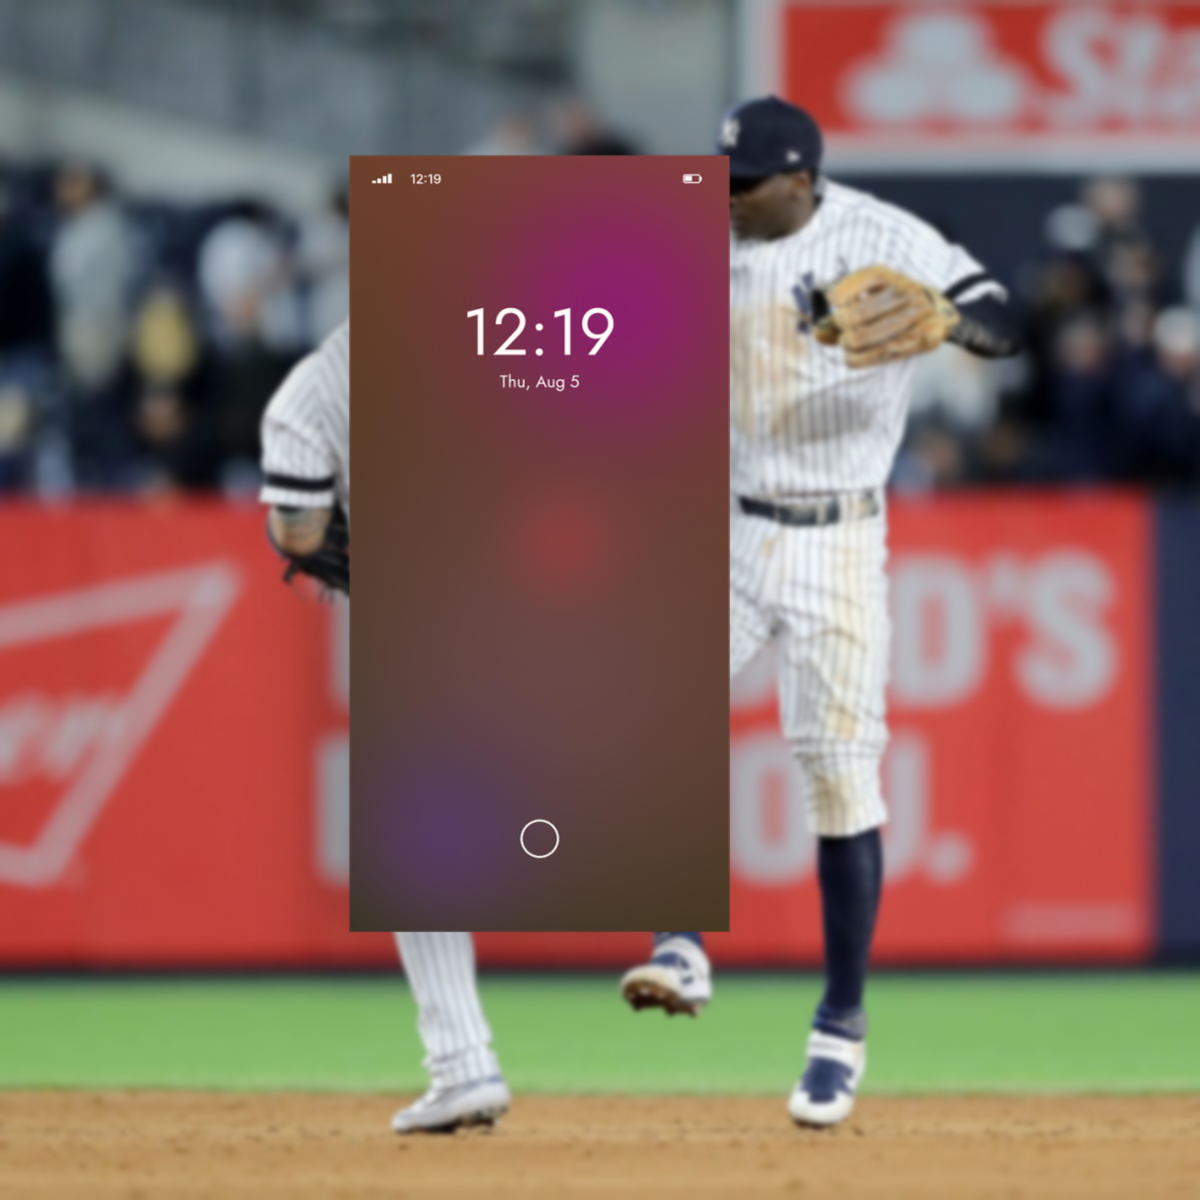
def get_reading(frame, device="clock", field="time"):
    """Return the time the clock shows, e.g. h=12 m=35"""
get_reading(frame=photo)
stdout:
h=12 m=19
